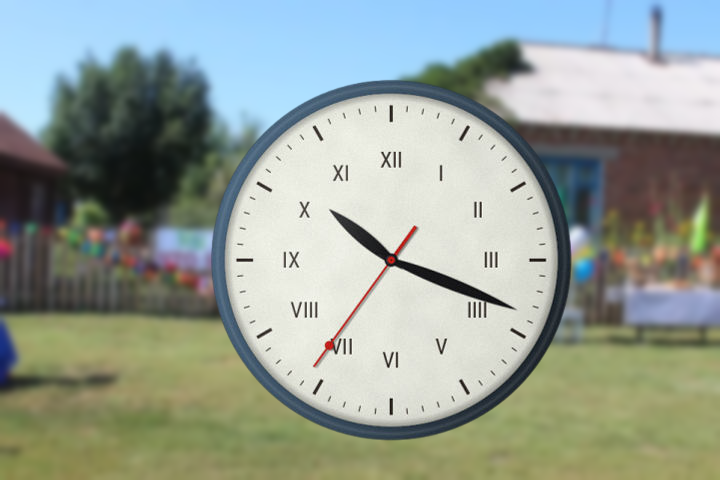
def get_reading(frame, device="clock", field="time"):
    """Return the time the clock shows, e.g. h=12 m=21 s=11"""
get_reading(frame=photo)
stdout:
h=10 m=18 s=36
